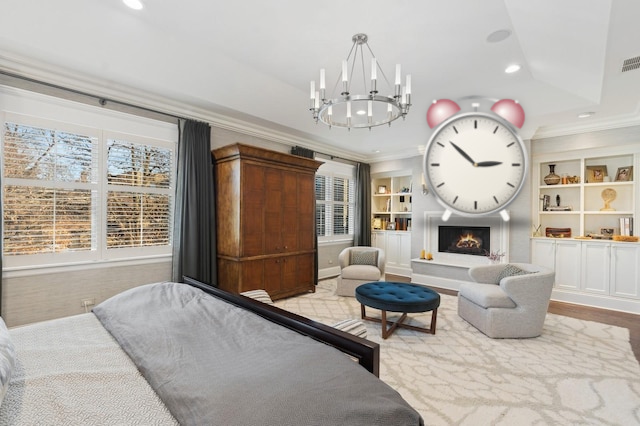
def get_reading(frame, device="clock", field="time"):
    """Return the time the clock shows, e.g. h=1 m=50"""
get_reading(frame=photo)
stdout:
h=2 m=52
